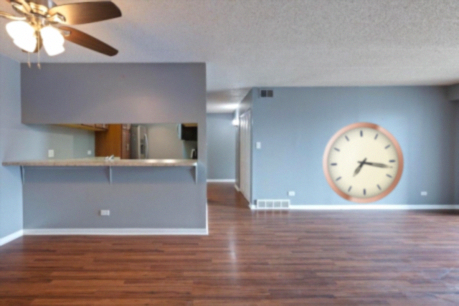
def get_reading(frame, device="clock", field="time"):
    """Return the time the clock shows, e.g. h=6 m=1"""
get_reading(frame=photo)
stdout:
h=7 m=17
